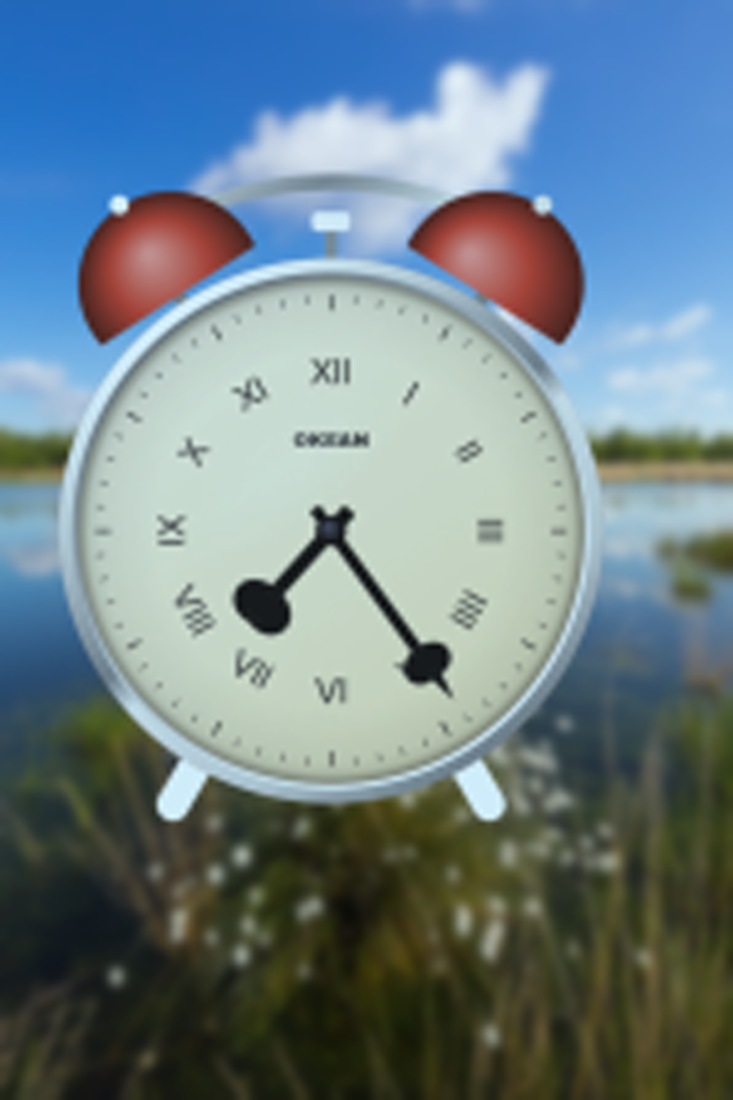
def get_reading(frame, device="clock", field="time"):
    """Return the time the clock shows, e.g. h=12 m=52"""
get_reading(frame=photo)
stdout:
h=7 m=24
